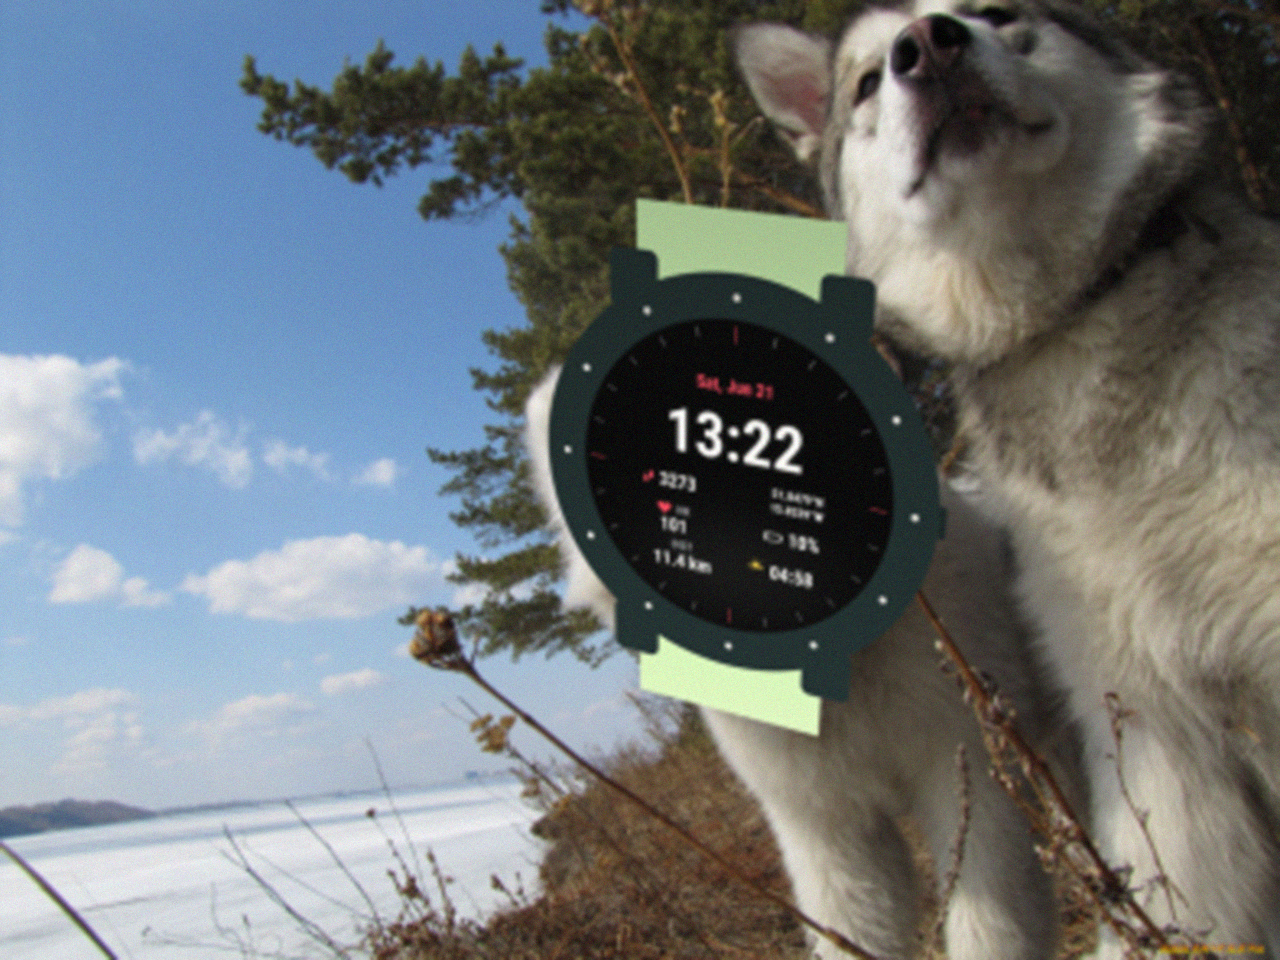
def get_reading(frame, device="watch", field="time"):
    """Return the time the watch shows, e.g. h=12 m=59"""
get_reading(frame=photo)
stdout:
h=13 m=22
